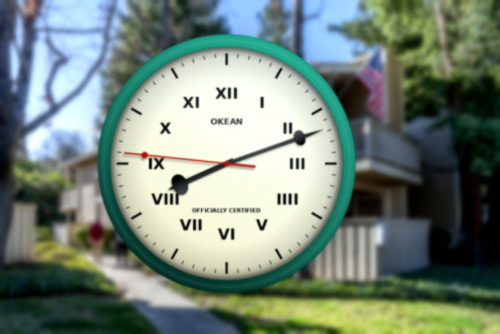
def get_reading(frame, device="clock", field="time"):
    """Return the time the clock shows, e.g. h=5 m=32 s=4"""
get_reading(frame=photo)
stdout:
h=8 m=11 s=46
